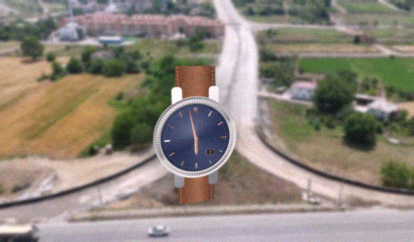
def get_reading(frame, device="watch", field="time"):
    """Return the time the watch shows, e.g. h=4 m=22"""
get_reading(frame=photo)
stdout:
h=5 m=58
